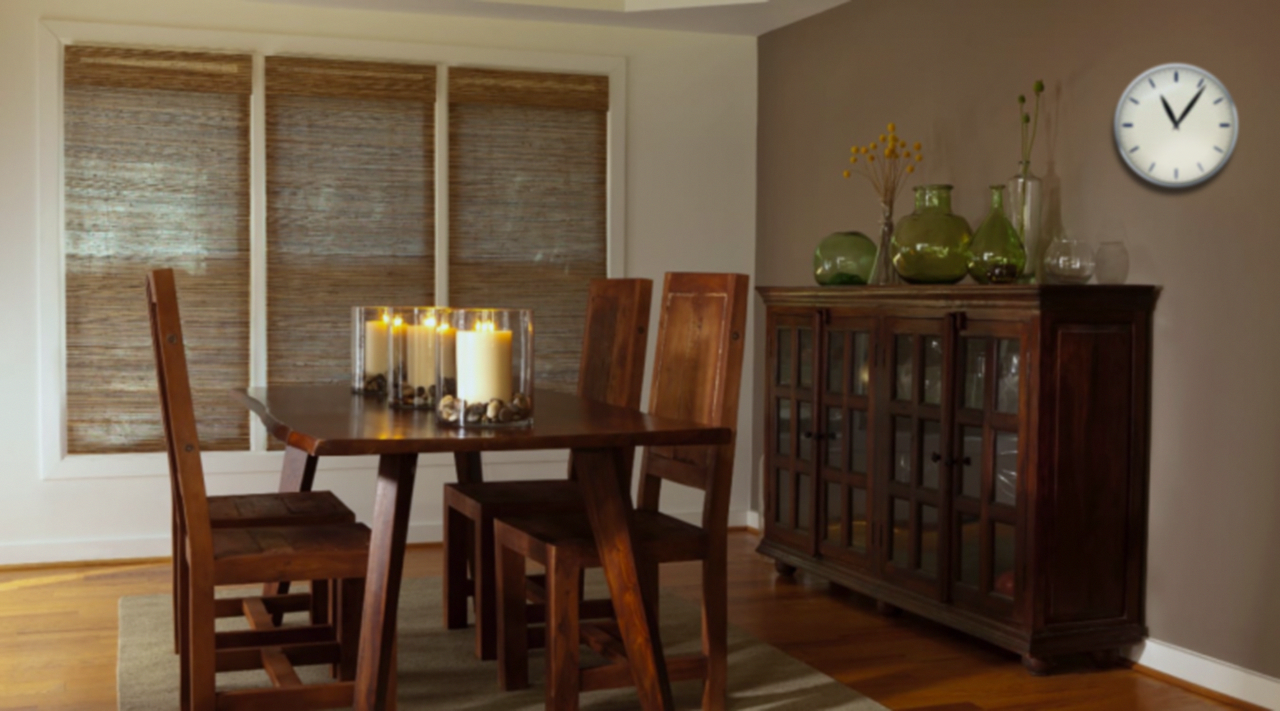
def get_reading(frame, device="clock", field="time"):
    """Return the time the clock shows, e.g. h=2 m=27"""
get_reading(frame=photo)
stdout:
h=11 m=6
